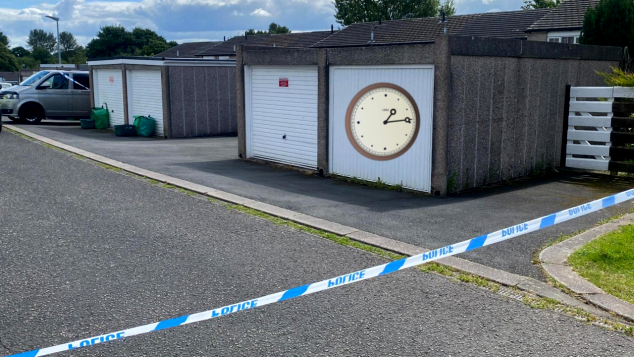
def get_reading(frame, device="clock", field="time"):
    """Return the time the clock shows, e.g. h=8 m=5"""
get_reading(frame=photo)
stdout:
h=1 m=14
